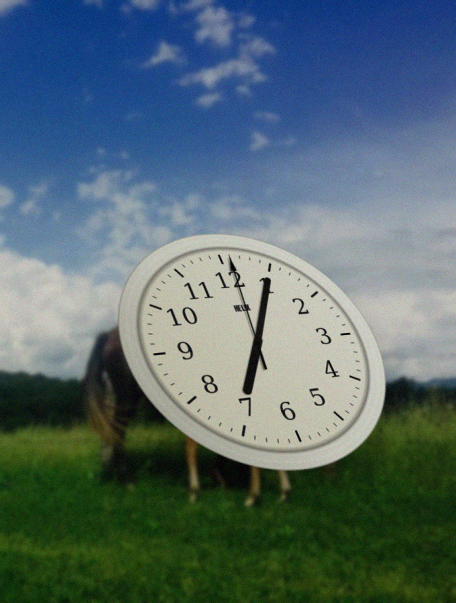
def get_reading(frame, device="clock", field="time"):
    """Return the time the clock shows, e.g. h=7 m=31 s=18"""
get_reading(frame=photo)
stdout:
h=7 m=5 s=1
